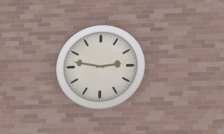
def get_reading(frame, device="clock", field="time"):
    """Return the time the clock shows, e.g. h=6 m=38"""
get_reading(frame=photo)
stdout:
h=2 m=47
